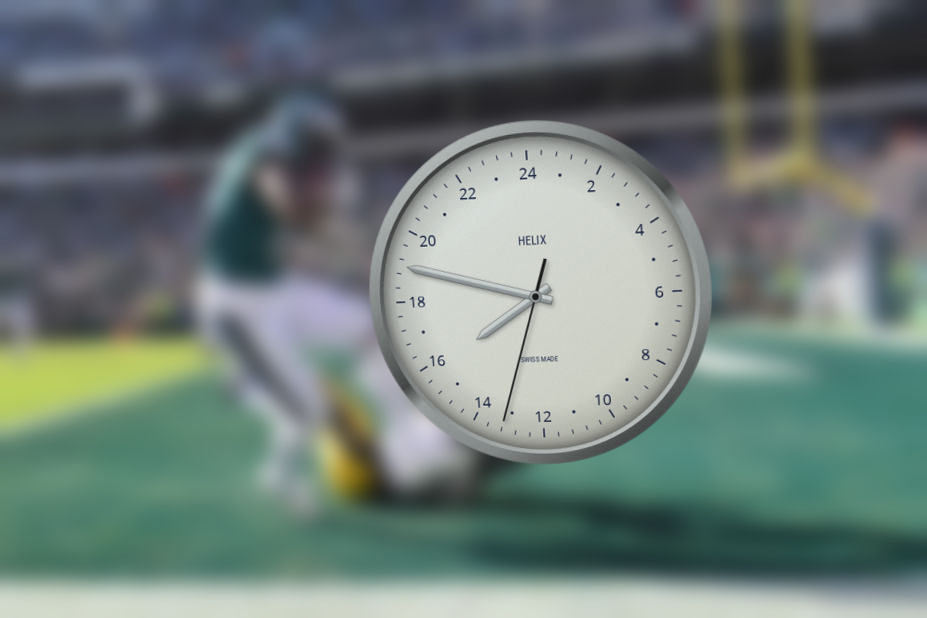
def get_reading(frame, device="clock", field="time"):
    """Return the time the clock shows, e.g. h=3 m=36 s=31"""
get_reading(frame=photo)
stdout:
h=15 m=47 s=33
